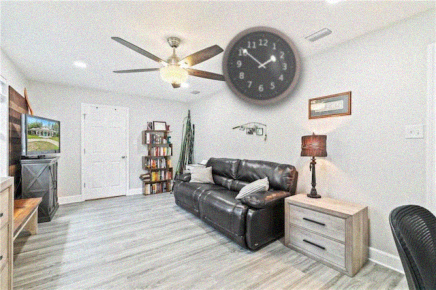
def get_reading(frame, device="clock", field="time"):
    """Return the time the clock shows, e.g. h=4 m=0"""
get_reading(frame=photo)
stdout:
h=1 m=51
